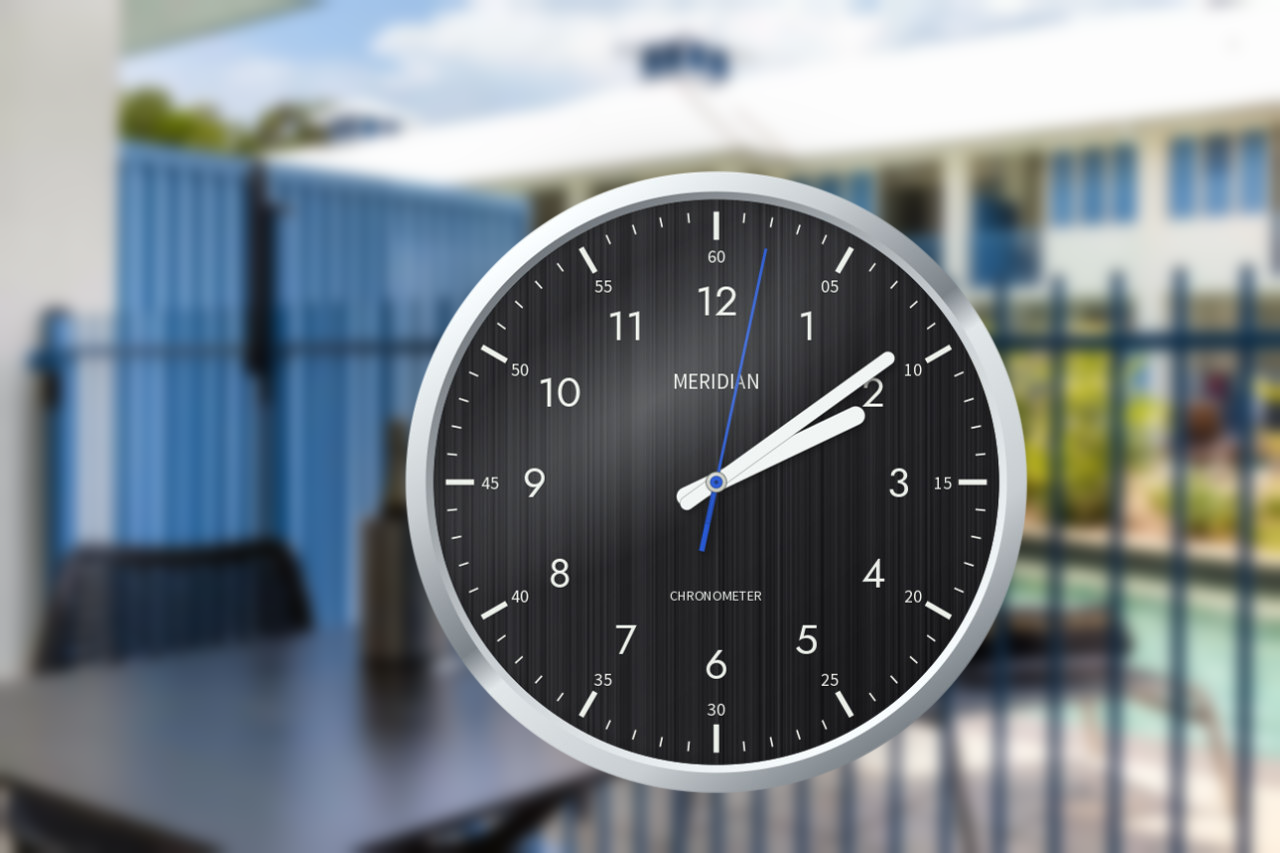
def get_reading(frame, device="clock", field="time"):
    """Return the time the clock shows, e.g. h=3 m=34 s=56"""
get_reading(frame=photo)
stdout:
h=2 m=9 s=2
